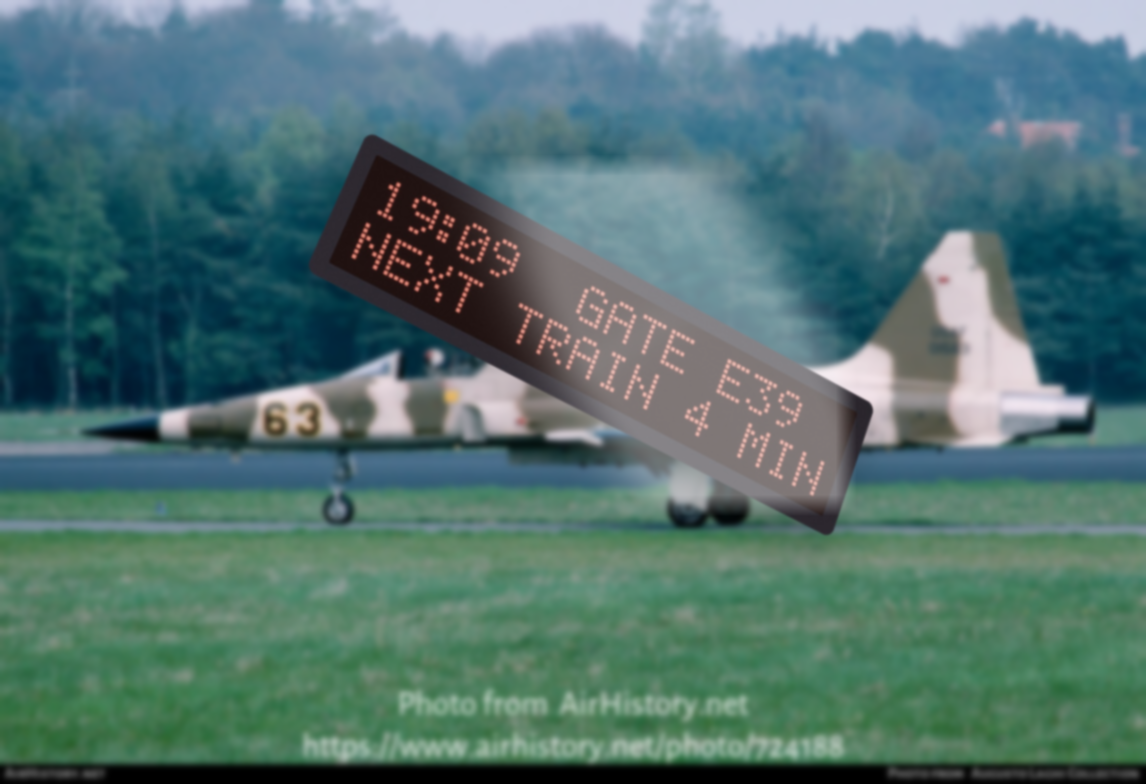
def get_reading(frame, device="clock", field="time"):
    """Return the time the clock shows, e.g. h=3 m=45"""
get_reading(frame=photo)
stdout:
h=19 m=9
